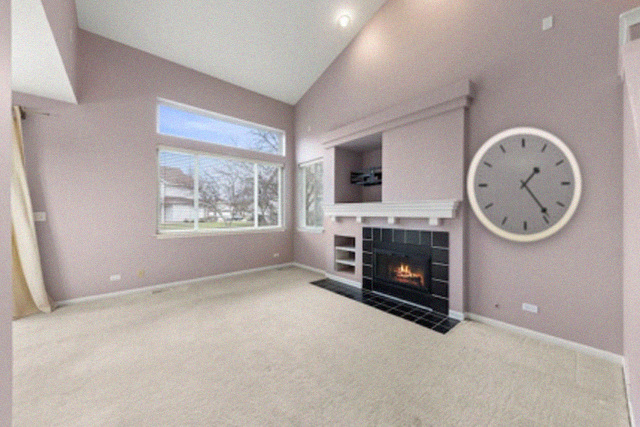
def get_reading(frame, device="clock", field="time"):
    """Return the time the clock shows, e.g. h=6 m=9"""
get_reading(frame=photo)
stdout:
h=1 m=24
